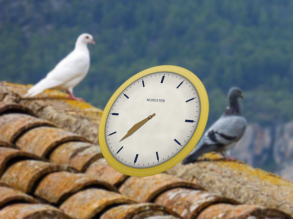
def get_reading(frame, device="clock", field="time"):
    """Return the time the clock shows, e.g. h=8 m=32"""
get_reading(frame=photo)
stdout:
h=7 m=37
